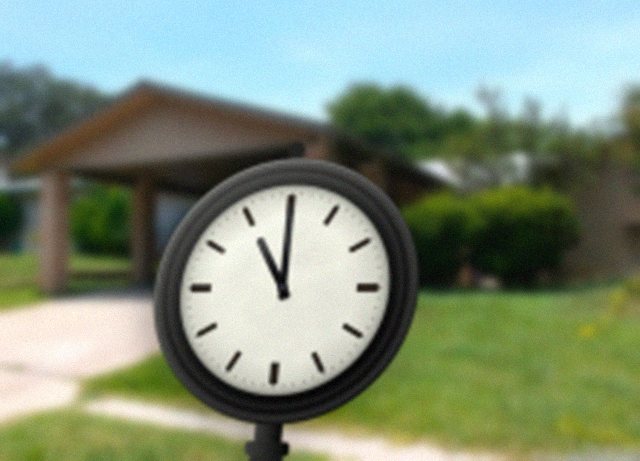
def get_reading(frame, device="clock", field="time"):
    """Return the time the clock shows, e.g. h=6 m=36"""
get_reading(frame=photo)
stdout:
h=11 m=0
